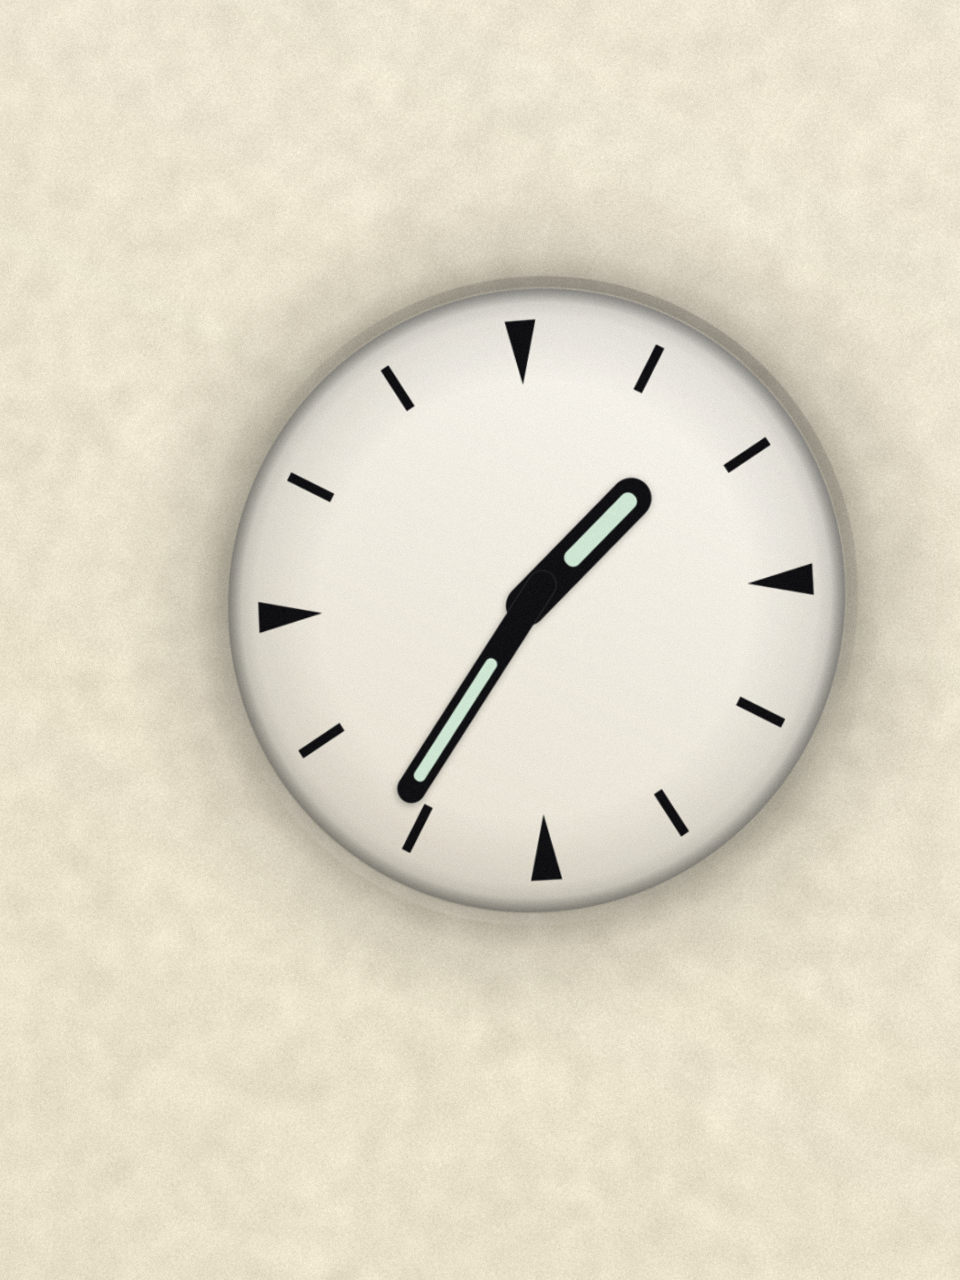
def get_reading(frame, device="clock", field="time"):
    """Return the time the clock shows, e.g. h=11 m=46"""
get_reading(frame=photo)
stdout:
h=1 m=36
